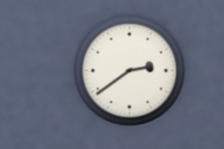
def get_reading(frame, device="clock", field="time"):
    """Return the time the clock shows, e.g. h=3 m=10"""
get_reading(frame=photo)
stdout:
h=2 m=39
